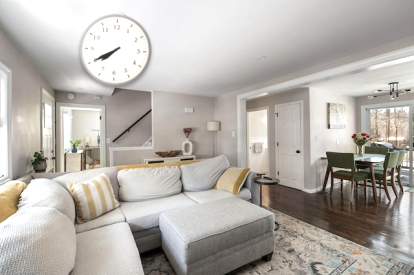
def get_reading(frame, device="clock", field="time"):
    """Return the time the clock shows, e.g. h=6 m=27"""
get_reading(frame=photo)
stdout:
h=7 m=40
